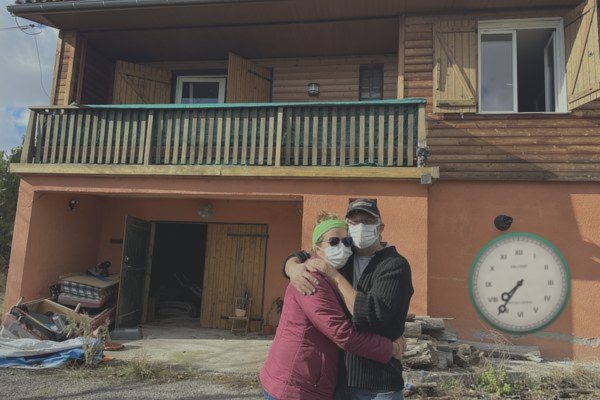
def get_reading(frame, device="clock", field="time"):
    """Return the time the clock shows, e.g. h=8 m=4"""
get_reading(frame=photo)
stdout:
h=7 m=36
